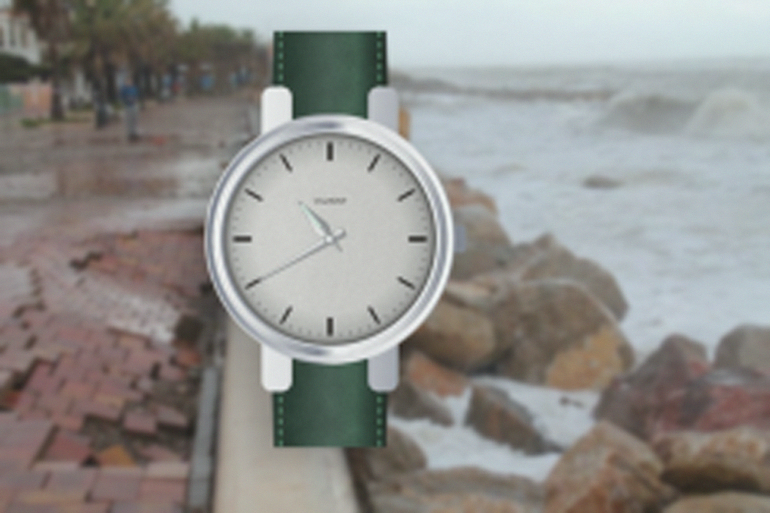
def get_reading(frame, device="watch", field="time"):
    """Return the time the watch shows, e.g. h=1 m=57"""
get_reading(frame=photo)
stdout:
h=10 m=40
